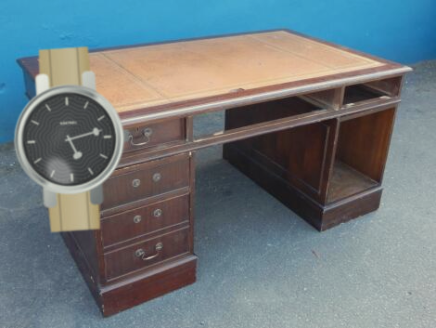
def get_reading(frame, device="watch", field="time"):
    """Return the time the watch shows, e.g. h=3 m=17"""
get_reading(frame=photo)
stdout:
h=5 m=13
